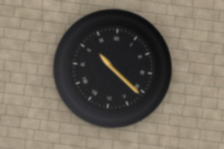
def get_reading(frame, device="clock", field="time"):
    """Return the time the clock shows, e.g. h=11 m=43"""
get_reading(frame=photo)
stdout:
h=10 m=21
